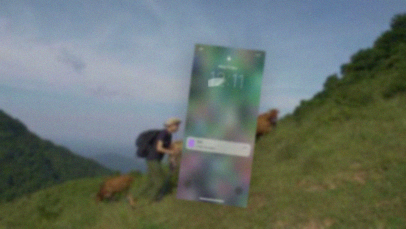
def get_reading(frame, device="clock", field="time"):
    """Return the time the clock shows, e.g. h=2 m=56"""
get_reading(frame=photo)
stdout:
h=12 m=11
